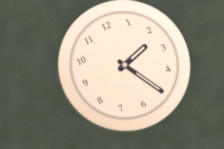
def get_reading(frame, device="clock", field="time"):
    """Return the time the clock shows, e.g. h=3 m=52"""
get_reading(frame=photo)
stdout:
h=2 m=25
